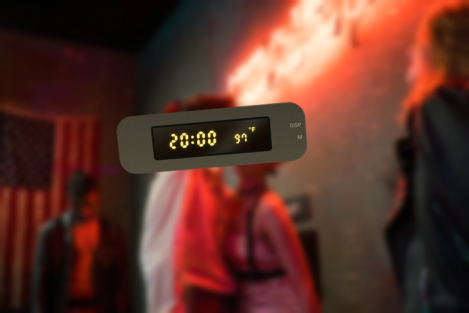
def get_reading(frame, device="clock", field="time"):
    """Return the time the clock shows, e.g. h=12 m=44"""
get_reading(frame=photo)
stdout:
h=20 m=0
